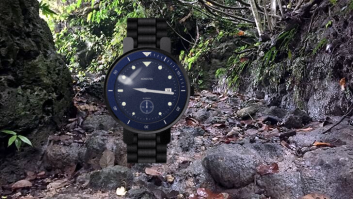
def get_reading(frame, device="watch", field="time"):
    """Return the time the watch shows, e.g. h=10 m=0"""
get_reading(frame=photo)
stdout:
h=9 m=16
